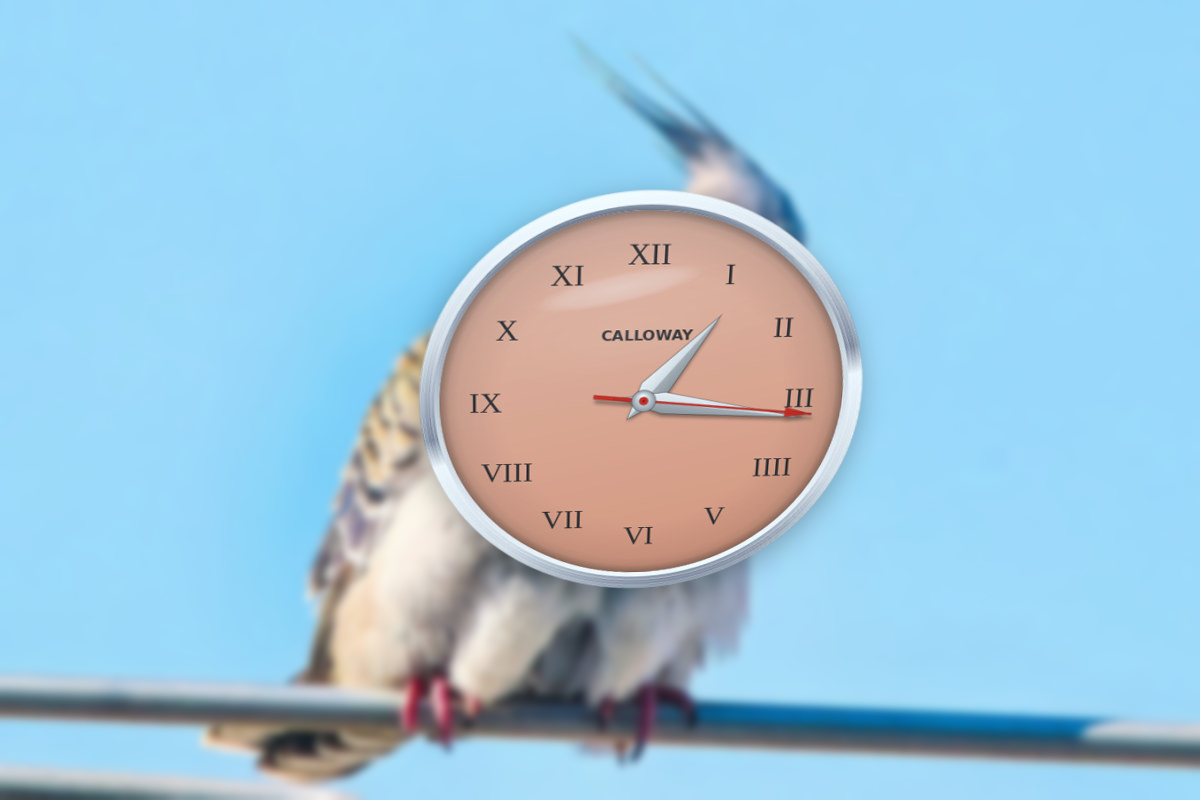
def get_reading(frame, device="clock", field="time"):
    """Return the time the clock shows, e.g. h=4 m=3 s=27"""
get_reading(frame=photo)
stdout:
h=1 m=16 s=16
